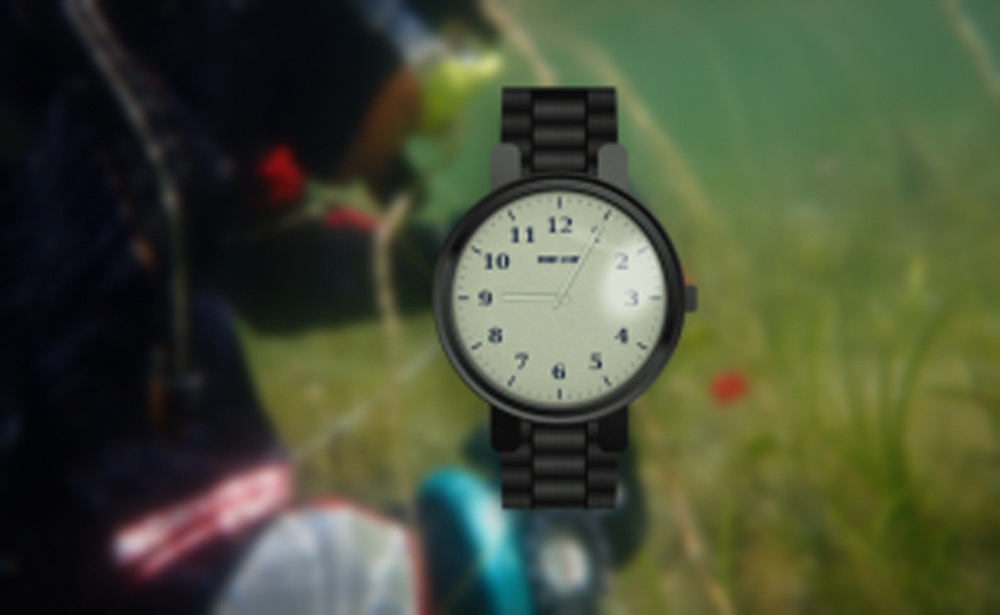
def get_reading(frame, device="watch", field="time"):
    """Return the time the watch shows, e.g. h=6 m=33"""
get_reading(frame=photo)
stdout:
h=9 m=5
